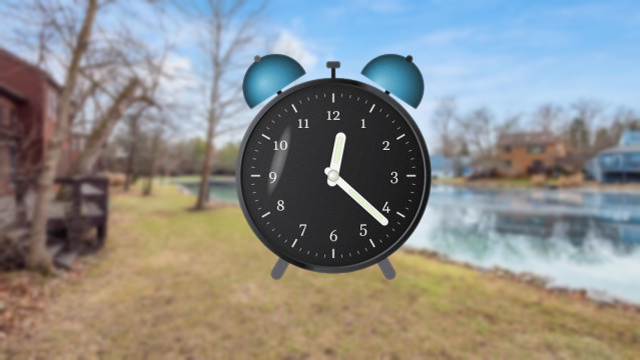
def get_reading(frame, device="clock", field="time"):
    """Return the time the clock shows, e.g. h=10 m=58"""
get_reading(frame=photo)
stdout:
h=12 m=22
